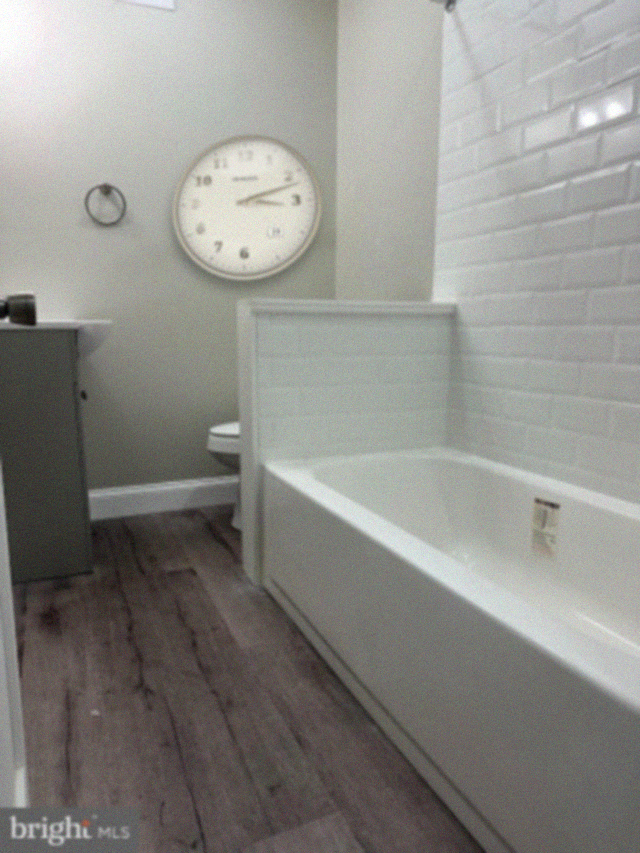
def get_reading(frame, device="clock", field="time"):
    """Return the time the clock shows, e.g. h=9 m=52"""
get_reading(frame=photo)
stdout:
h=3 m=12
